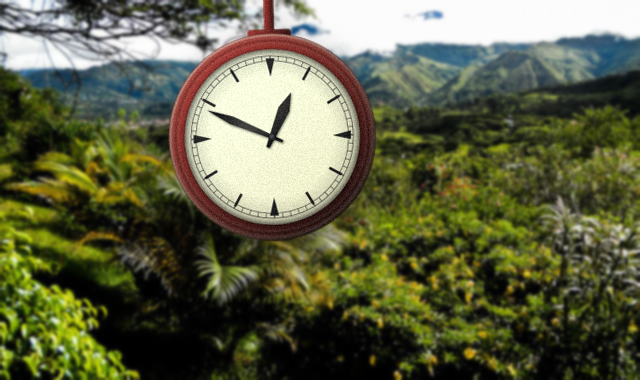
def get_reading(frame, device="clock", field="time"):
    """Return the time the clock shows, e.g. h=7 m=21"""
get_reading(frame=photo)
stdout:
h=12 m=49
